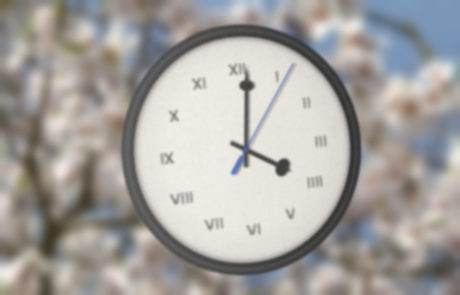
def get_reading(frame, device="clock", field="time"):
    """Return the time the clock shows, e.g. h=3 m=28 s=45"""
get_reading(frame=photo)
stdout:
h=4 m=1 s=6
